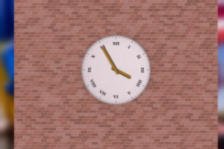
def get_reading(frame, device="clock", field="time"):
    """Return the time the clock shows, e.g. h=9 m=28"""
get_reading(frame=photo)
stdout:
h=3 m=55
